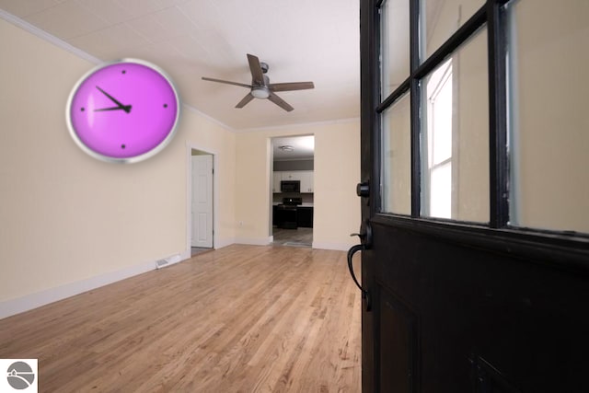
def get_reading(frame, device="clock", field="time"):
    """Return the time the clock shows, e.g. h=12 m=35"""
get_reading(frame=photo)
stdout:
h=8 m=52
